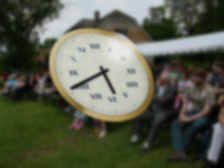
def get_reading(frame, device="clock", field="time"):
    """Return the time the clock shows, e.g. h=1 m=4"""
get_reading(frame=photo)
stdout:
h=5 m=41
